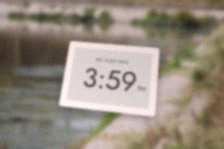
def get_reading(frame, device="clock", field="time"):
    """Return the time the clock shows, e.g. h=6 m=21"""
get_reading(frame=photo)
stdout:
h=3 m=59
